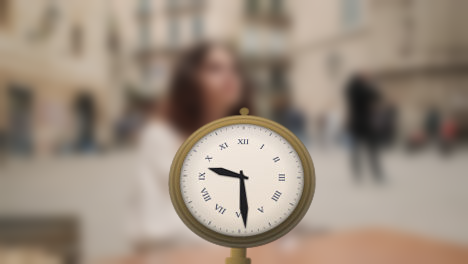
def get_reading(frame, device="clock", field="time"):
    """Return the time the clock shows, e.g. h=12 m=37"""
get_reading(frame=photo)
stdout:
h=9 m=29
